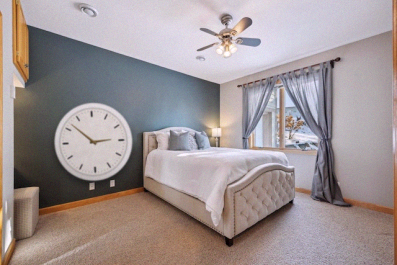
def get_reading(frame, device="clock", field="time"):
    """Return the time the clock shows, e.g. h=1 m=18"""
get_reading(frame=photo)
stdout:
h=2 m=52
